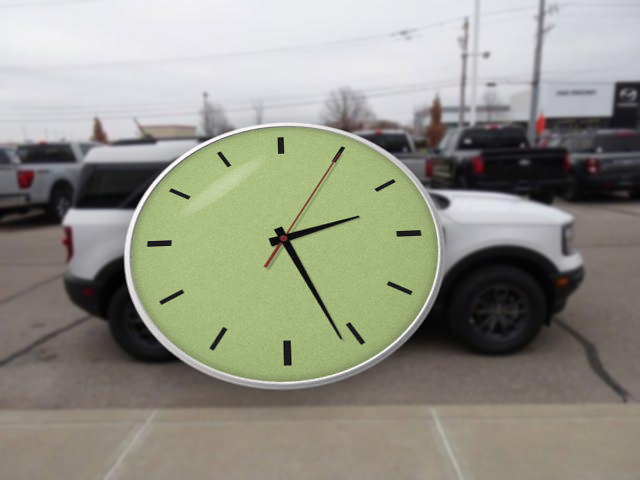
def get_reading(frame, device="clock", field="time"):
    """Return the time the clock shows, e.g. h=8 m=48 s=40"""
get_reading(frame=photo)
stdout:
h=2 m=26 s=5
